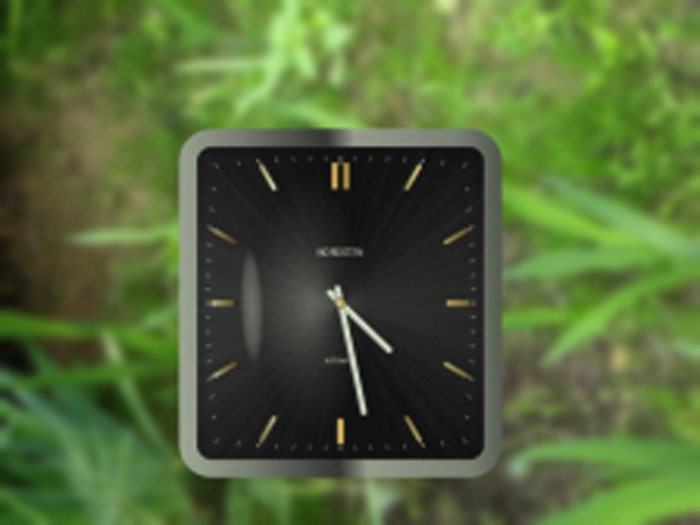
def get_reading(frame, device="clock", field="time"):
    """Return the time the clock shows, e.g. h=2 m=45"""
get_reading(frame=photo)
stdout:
h=4 m=28
